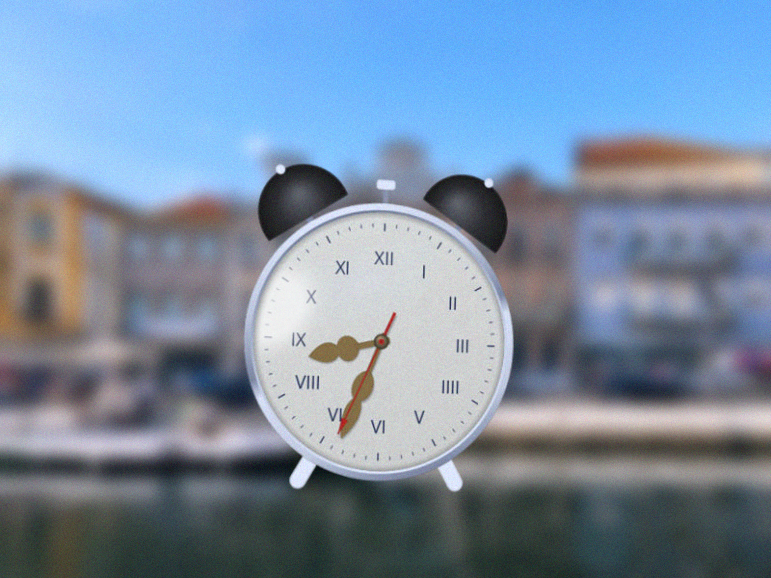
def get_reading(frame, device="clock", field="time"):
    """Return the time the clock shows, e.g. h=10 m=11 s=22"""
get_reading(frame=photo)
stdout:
h=8 m=33 s=34
